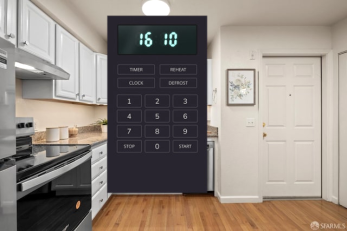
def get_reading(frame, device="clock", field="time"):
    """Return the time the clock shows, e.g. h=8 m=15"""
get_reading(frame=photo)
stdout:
h=16 m=10
